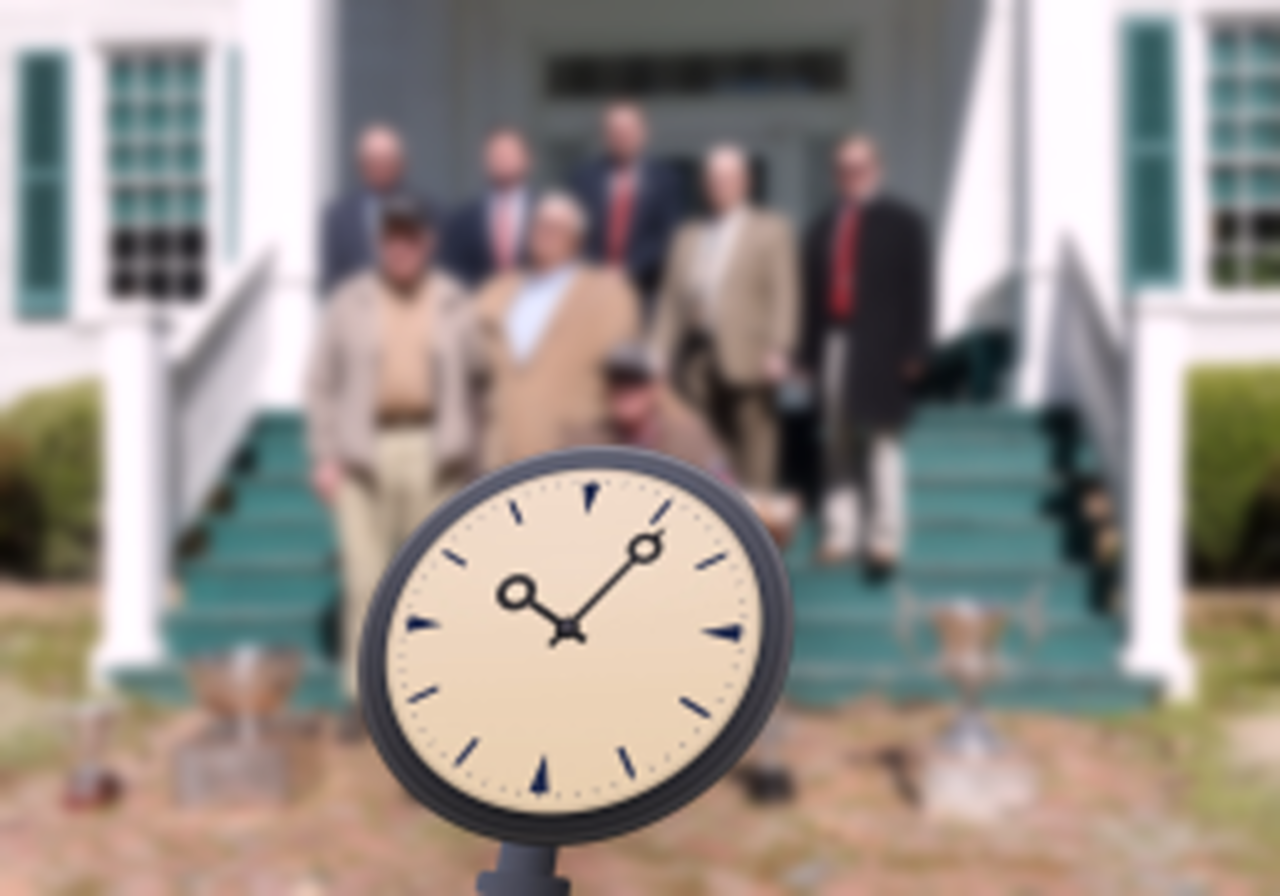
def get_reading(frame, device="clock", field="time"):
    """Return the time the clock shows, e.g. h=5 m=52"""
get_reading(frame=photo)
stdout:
h=10 m=6
